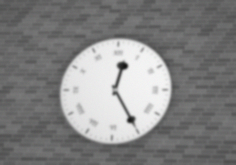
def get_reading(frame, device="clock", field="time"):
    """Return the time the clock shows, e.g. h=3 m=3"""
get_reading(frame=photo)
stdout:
h=12 m=25
